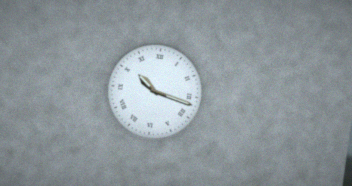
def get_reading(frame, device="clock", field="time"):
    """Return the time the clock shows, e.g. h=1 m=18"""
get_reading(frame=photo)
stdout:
h=10 m=17
